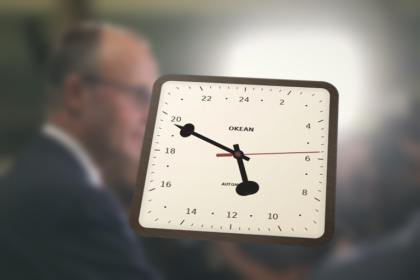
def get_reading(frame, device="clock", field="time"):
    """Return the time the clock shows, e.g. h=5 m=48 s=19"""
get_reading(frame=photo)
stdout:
h=10 m=49 s=14
